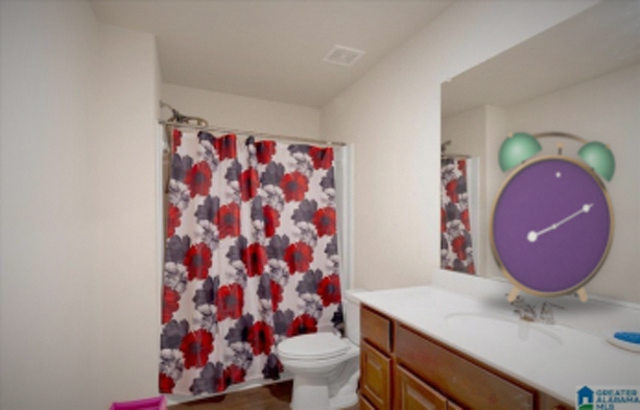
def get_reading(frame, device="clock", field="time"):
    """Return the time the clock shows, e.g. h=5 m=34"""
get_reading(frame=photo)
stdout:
h=8 m=10
